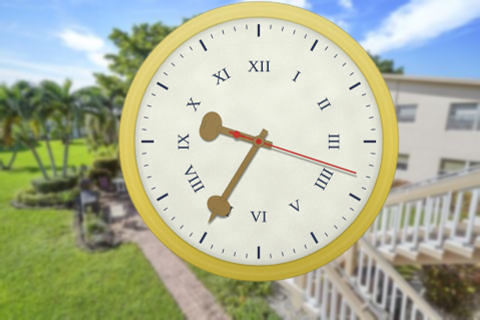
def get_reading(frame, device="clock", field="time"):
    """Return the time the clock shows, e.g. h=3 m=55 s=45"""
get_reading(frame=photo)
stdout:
h=9 m=35 s=18
